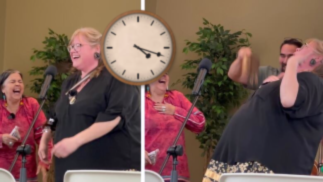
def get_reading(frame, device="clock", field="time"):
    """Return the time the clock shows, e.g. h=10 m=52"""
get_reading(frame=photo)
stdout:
h=4 m=18
